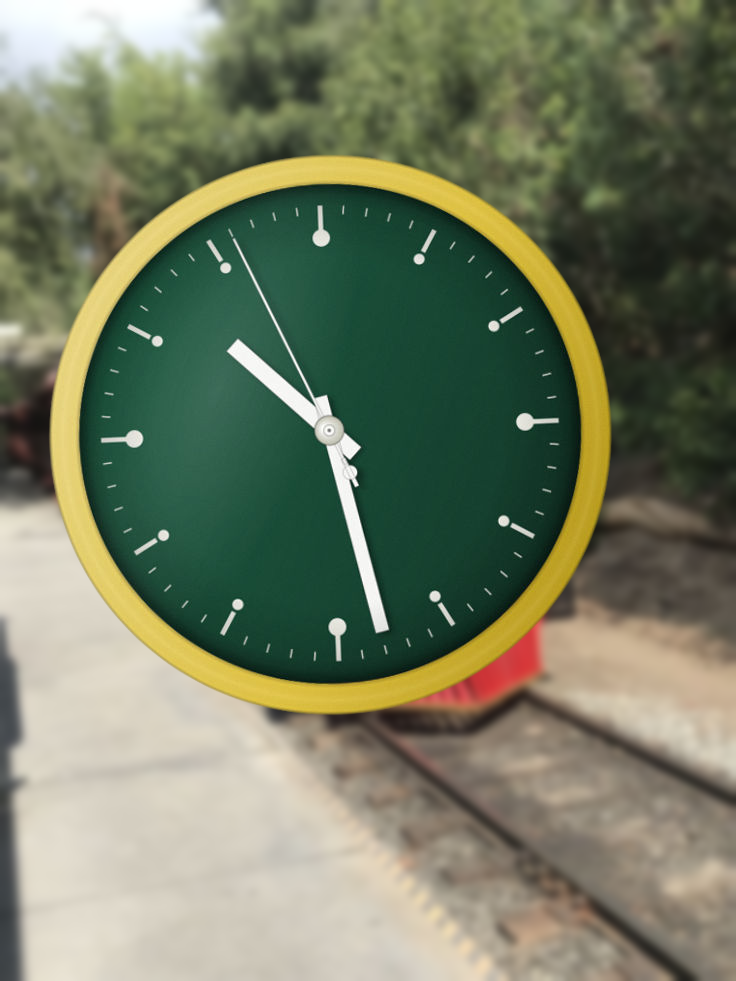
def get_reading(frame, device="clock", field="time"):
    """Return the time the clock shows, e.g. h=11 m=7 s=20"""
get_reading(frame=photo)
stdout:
h=10 m=27 s=56
